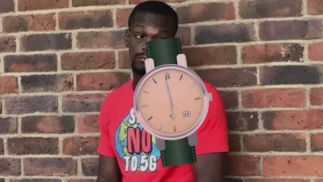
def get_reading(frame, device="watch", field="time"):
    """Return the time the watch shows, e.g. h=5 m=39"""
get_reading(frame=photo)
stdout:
h=5 m=59
